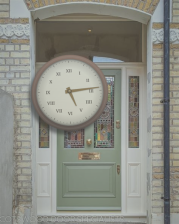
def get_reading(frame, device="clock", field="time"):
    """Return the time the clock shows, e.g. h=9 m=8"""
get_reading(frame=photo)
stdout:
h=5 m=14
